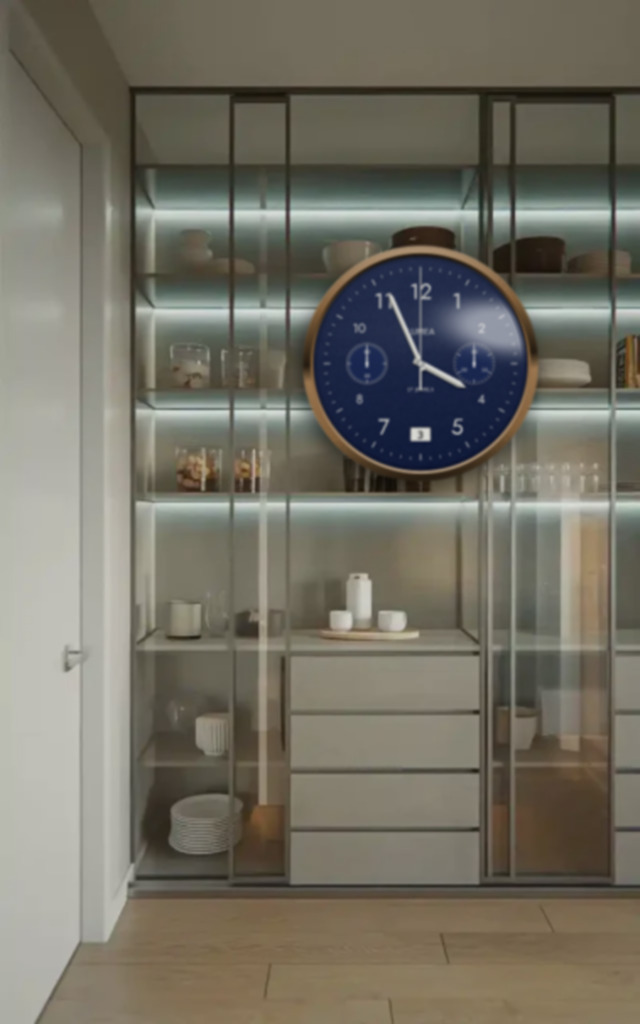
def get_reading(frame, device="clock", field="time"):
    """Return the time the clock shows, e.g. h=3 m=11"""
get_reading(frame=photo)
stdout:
h=3 m=56
